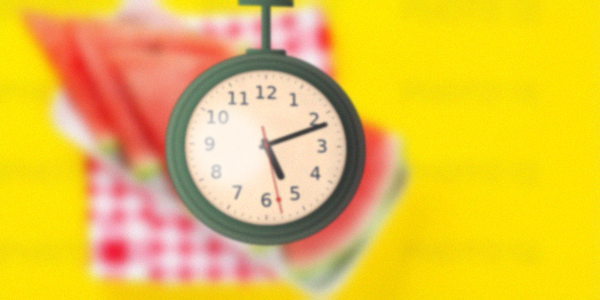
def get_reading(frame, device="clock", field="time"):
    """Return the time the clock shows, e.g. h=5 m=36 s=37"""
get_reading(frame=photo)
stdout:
h=5 m=11 s=28
